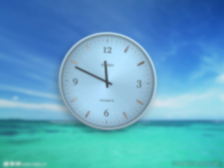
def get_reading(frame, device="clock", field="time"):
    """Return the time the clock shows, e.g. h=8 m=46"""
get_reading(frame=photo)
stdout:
h=11 m=49
